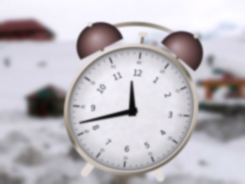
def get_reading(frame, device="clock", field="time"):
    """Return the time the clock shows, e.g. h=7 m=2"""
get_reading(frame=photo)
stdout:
h=11 m=42
